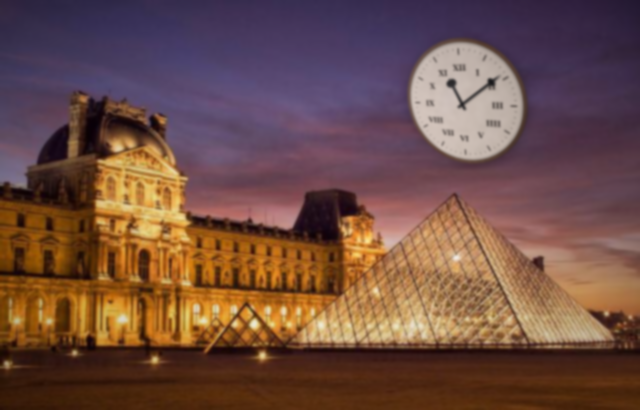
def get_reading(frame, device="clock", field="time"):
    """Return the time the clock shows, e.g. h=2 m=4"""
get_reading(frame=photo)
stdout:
h=11 m=9
